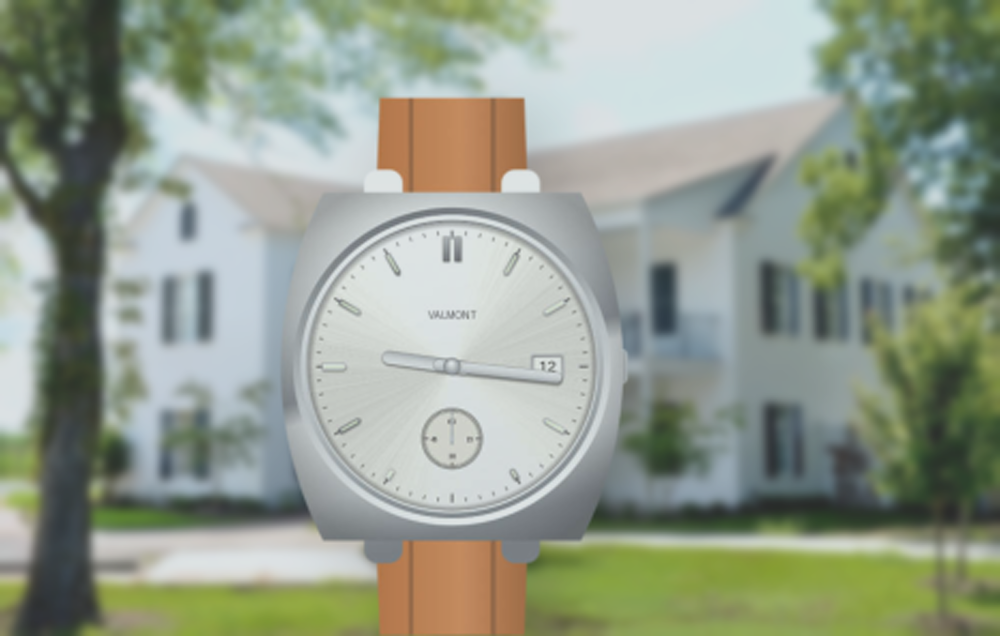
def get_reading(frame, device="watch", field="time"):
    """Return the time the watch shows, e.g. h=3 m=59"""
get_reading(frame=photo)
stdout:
h=9 m=16
